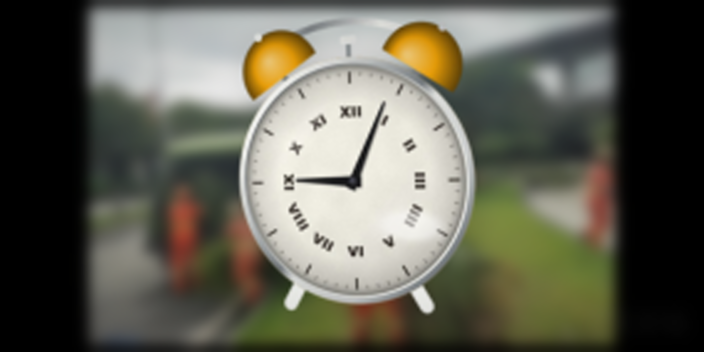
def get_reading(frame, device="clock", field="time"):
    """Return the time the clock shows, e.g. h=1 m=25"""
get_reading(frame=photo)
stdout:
h=9 m=4
